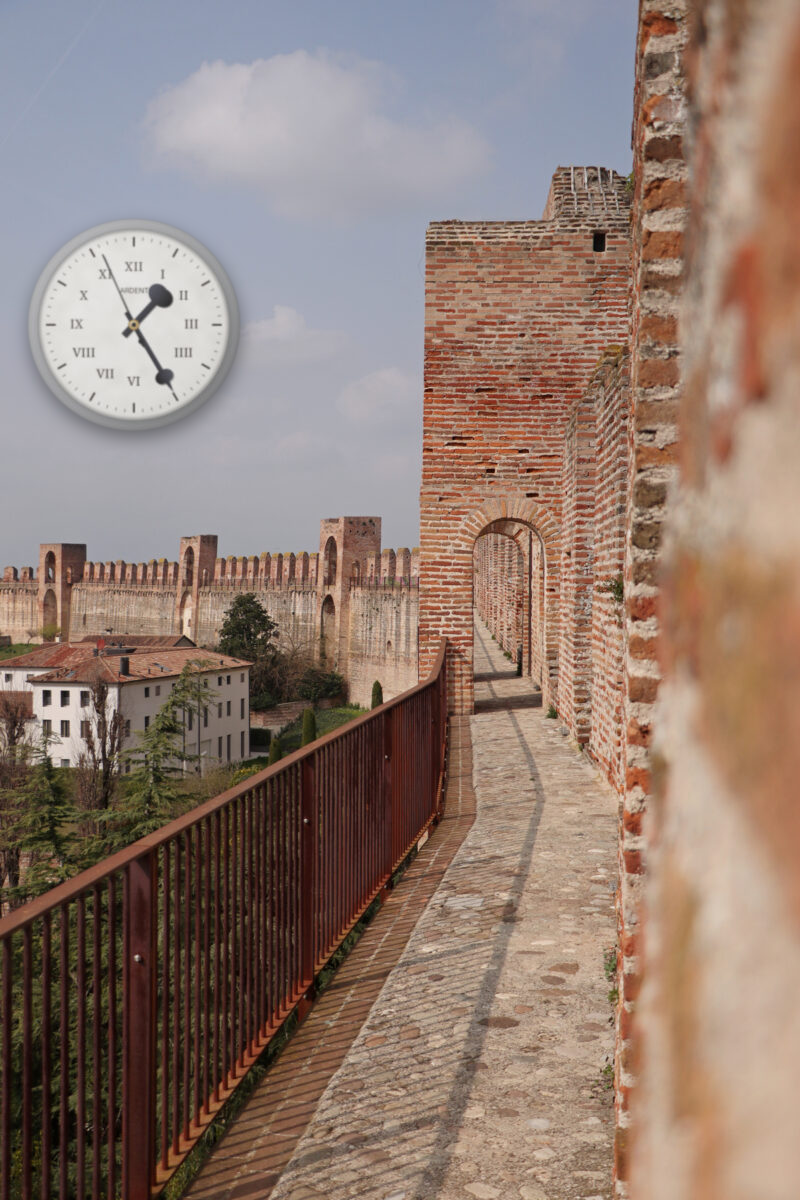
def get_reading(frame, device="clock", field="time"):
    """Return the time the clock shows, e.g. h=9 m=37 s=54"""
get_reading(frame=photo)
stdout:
h=1 m=24 s=56
